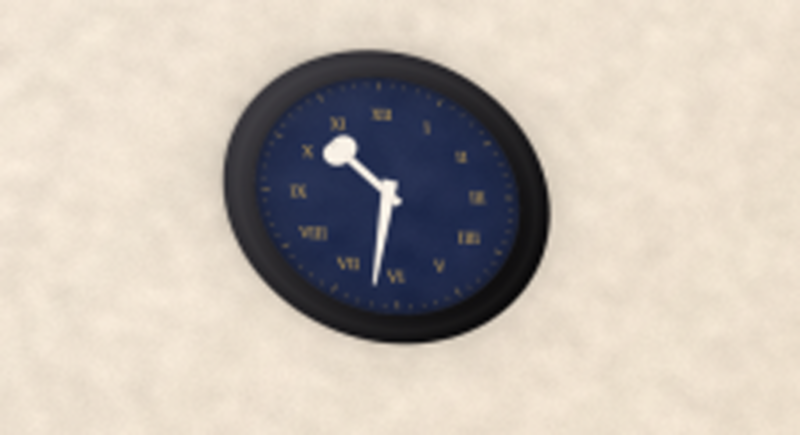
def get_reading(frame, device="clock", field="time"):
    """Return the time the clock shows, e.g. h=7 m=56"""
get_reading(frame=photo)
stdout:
h=10 m=32
